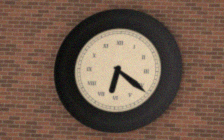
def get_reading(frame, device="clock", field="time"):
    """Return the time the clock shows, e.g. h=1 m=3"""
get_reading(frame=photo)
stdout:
h=6 m=21
